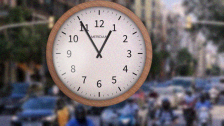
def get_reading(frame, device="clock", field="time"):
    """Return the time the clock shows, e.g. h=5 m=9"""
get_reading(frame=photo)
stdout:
h=12 m=55
